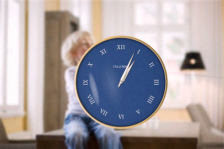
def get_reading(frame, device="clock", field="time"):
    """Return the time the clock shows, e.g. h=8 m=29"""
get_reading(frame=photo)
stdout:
h=1 m=4
